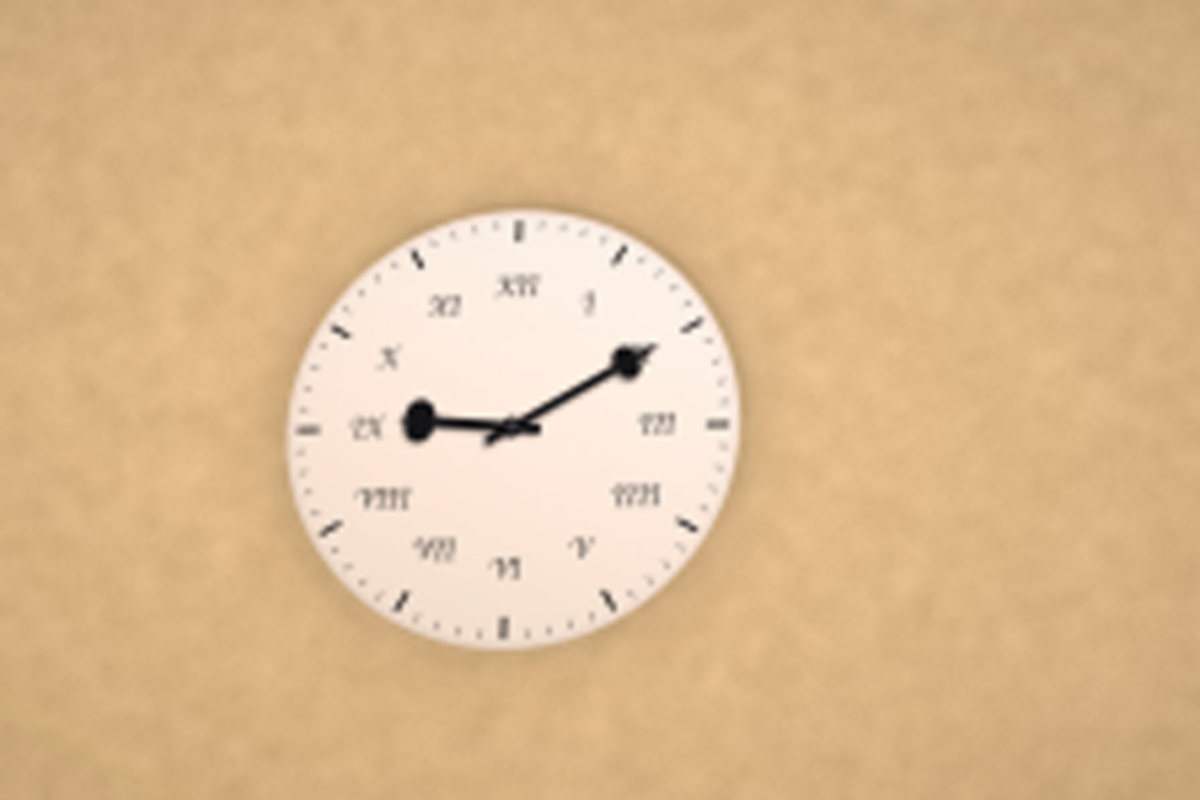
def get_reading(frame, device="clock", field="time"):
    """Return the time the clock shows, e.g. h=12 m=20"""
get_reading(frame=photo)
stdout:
h=9 m=10
